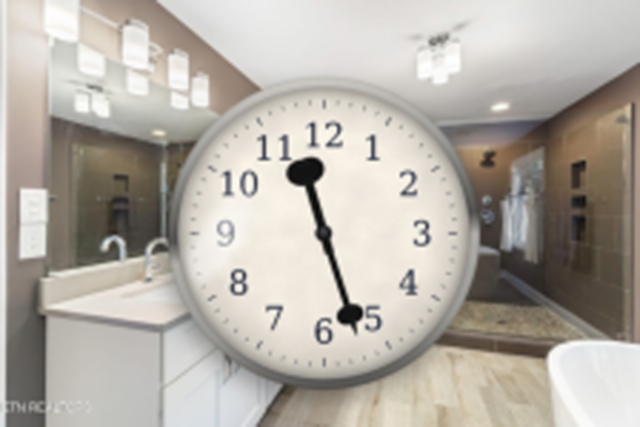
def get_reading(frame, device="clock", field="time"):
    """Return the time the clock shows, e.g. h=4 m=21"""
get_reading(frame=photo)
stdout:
h=11 m=27
